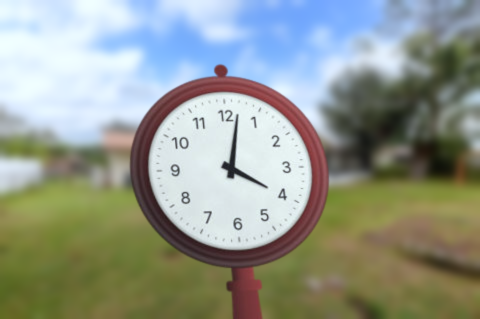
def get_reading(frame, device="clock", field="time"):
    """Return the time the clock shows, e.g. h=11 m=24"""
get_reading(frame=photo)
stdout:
h=4 m=2
